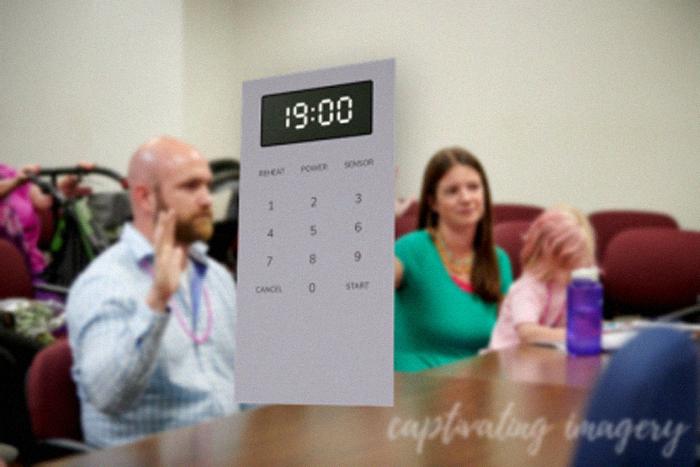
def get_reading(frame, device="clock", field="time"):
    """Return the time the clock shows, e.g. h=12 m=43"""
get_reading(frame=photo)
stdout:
h=19 m=0
